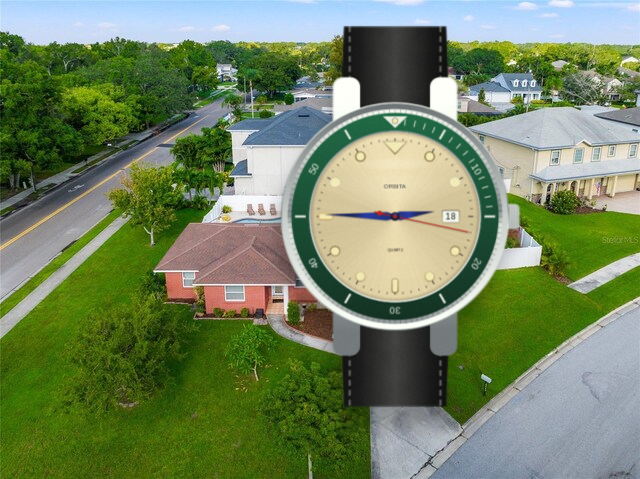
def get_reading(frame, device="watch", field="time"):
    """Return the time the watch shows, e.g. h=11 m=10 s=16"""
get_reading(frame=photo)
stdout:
h=2 m=45 s=17
